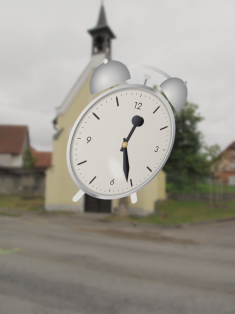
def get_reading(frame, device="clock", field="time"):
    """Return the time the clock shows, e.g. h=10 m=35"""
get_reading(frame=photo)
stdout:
h=12 m=26
